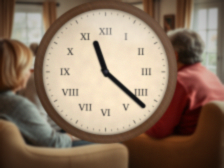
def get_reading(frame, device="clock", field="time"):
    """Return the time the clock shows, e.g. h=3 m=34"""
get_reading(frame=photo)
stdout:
h=11 m=22
